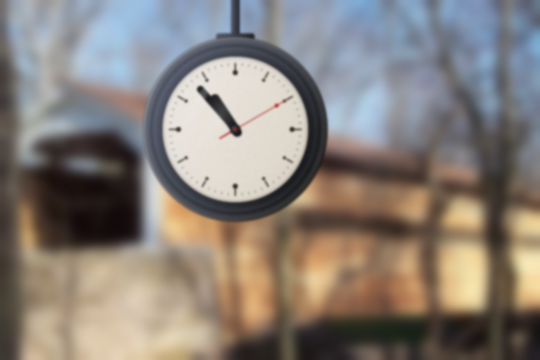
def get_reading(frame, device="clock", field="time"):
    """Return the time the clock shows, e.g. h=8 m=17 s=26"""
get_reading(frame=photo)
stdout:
h=10 m=53 s=10
